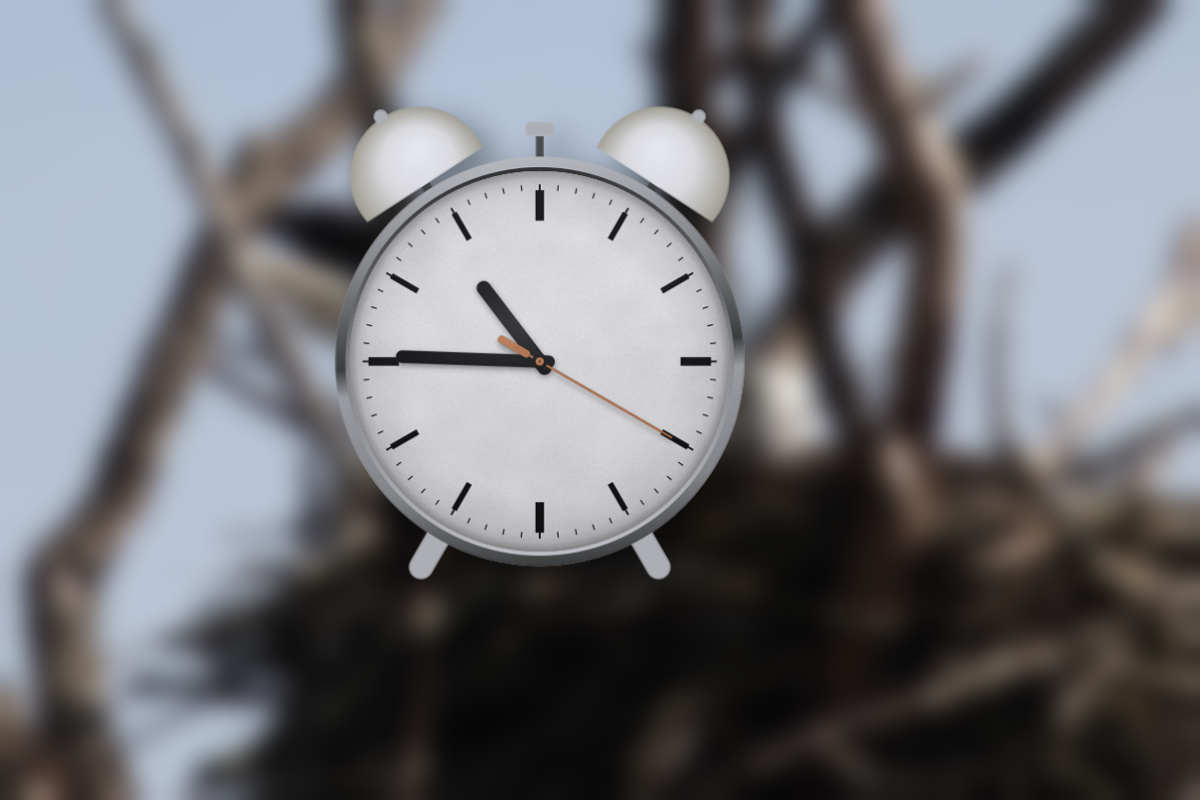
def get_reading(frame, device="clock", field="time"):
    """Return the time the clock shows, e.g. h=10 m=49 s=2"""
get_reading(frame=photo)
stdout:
h=10 m=45 s=20
